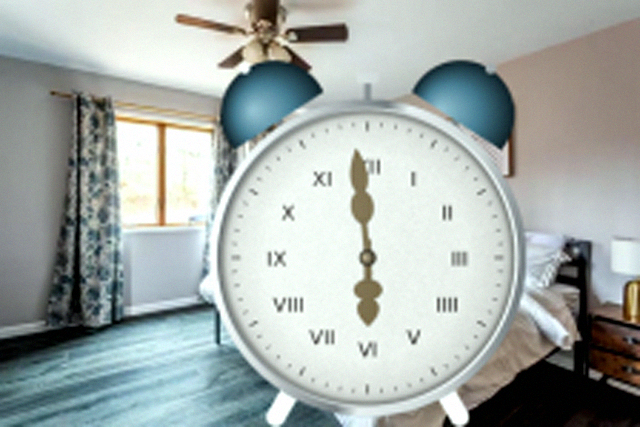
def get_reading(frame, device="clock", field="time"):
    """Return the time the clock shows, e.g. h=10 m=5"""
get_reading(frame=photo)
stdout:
h=5 m=59
